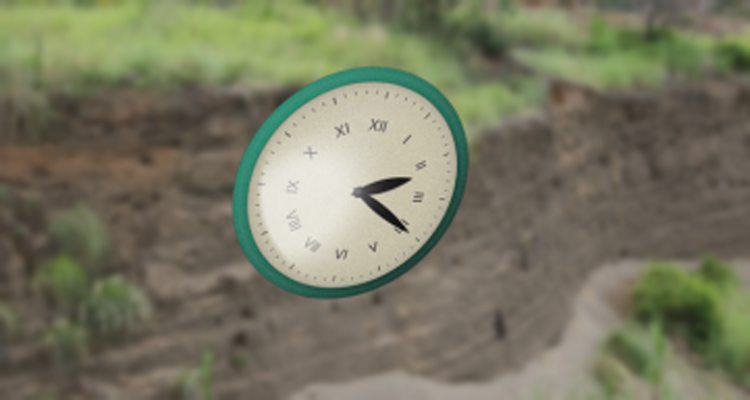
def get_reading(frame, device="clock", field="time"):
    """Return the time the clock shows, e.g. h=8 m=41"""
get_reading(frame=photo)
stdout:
h=2 m=20
